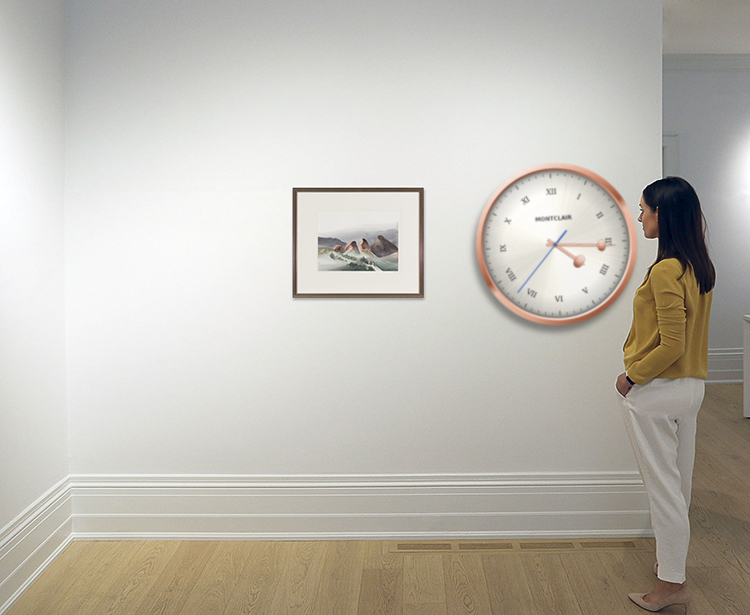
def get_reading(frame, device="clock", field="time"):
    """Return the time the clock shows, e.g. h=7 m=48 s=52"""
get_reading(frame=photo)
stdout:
h=4 m=15 s=37
